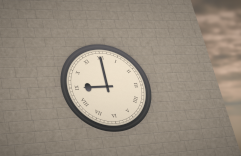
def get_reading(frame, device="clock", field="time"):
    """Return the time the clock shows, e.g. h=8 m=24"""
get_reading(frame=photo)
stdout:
h=9 m=0
